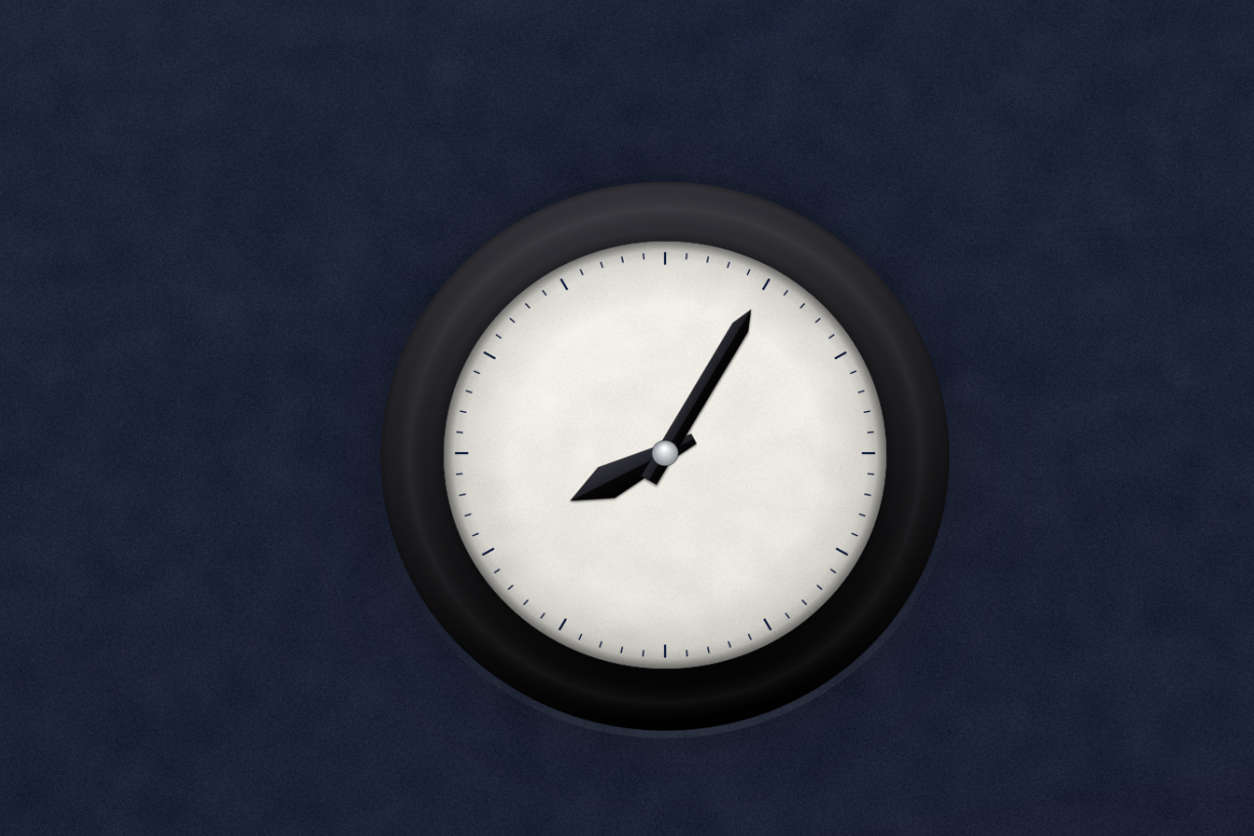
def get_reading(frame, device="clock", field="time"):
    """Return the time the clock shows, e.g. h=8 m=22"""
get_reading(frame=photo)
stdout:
h=8 m=5
